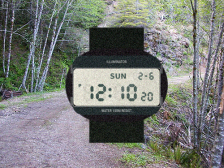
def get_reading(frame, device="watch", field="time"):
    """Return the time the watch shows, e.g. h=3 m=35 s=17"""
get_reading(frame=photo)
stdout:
h=12 m=10 s=20
